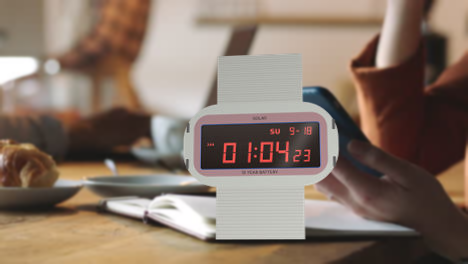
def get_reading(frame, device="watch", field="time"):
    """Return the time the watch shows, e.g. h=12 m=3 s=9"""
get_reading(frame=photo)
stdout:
h=1 m=4 s=23
